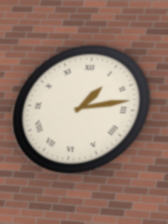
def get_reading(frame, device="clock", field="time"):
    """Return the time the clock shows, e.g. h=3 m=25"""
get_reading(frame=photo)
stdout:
h=1 m=13
